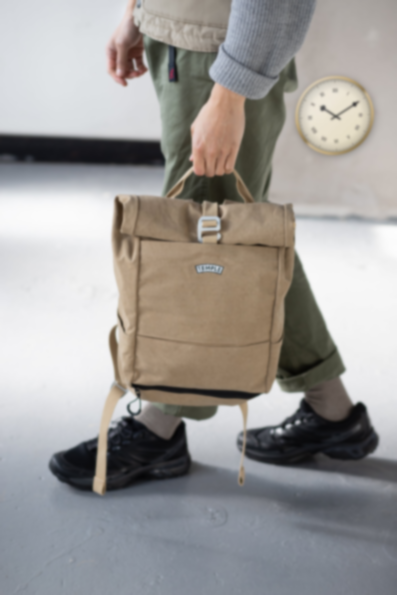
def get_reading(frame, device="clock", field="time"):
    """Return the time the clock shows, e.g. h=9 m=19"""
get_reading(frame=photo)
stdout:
h=10 m=10
